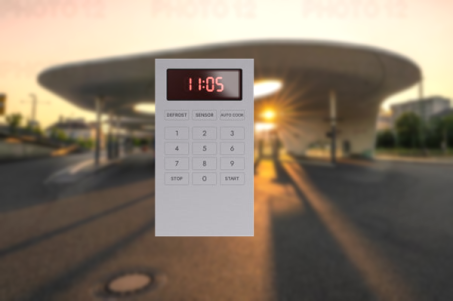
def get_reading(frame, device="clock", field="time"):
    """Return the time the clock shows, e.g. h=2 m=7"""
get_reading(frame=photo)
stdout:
h=11 m=5
